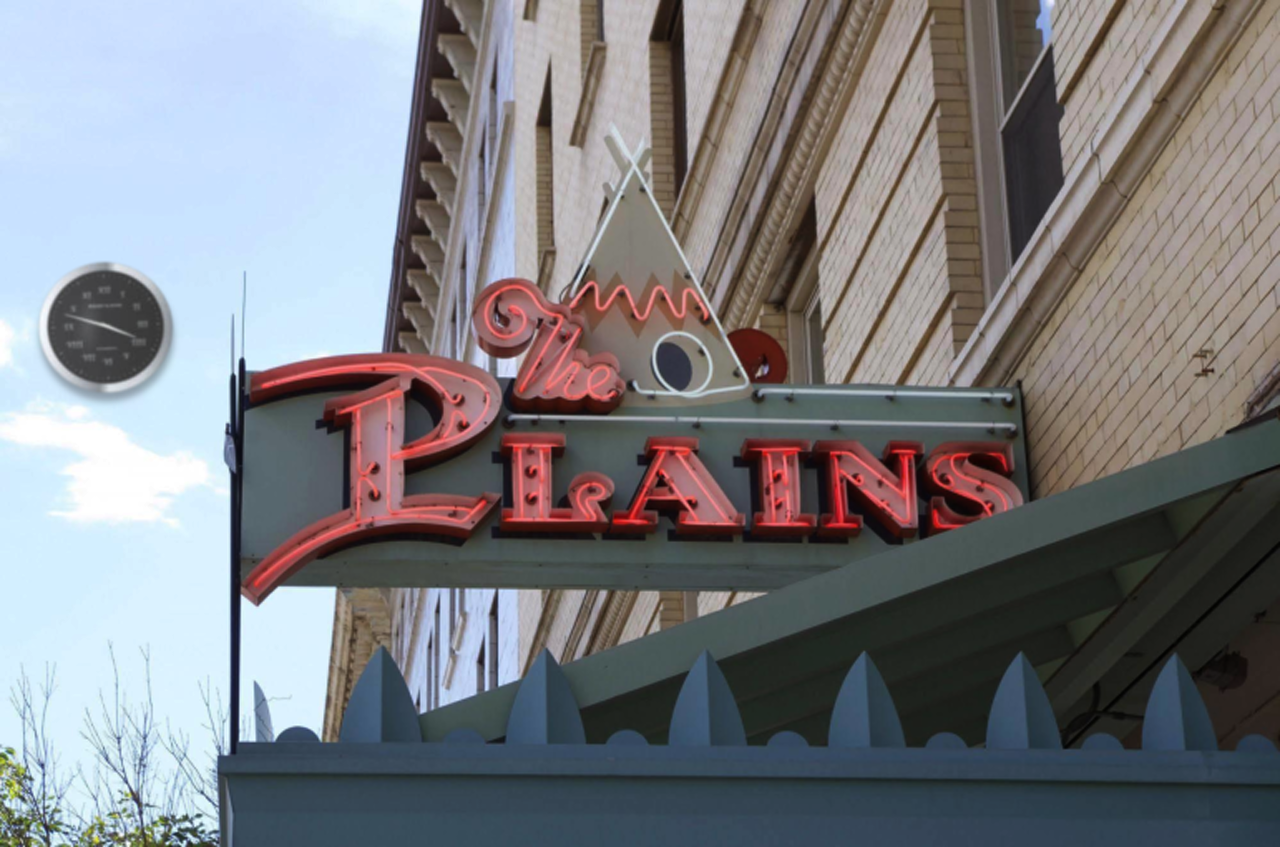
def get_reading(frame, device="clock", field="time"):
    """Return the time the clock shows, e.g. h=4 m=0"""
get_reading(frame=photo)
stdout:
h=3 m=48
